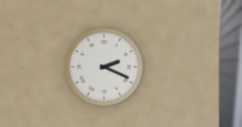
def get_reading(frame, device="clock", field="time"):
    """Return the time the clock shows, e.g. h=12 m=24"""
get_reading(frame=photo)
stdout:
h=2 m=19
